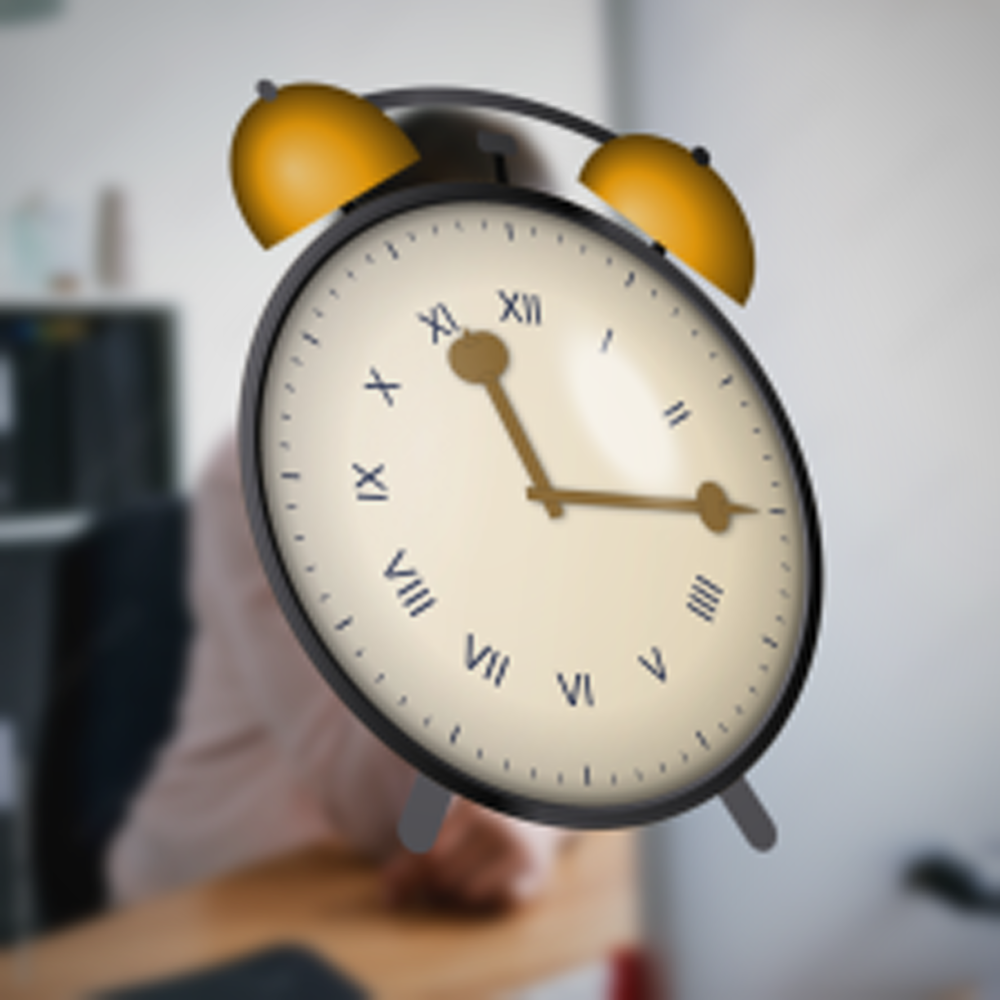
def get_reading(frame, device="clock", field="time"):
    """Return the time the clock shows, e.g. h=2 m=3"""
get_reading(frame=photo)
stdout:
h=11 m=15
